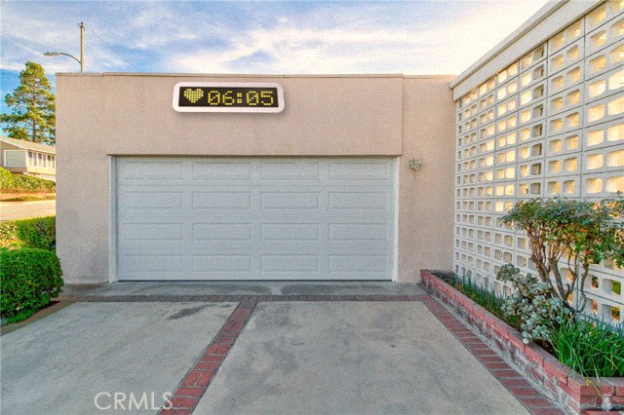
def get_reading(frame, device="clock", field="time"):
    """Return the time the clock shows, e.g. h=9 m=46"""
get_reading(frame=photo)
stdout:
h=6 m=5
